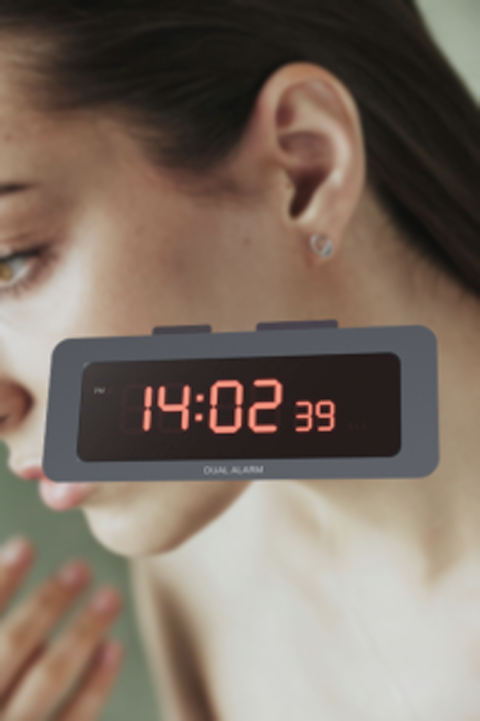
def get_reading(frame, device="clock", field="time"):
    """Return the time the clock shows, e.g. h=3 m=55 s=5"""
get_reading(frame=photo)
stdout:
h=14 m=2 s=39
